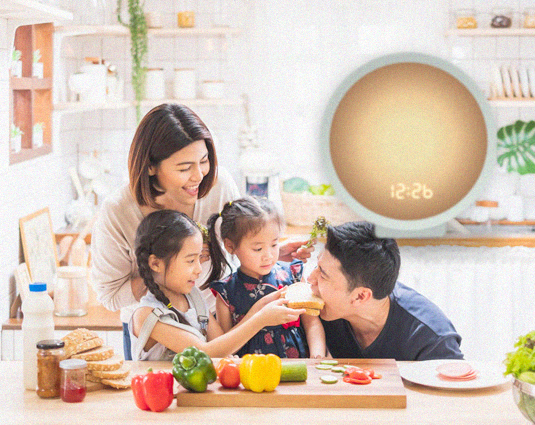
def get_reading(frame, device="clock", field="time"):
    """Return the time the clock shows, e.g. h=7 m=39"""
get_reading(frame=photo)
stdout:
h=12 m=26
